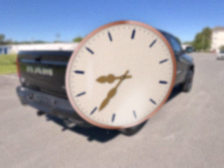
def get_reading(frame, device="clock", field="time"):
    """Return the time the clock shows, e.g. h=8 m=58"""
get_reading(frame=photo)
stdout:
h=8 m=34
